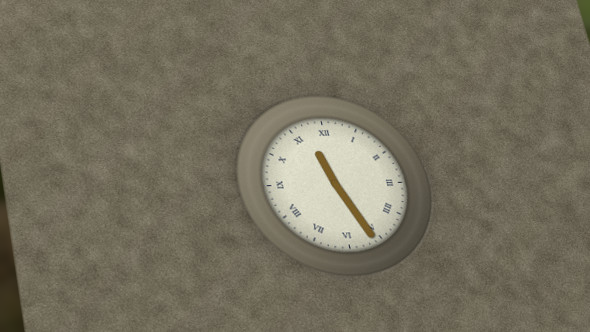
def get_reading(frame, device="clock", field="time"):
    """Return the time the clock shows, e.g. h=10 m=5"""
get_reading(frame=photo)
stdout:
h=11 m=26
